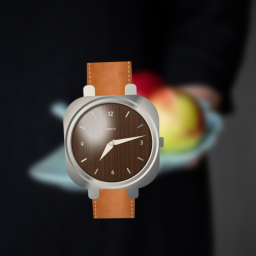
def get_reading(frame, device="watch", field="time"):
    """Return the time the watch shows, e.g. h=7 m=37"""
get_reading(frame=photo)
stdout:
h=7 m=13
